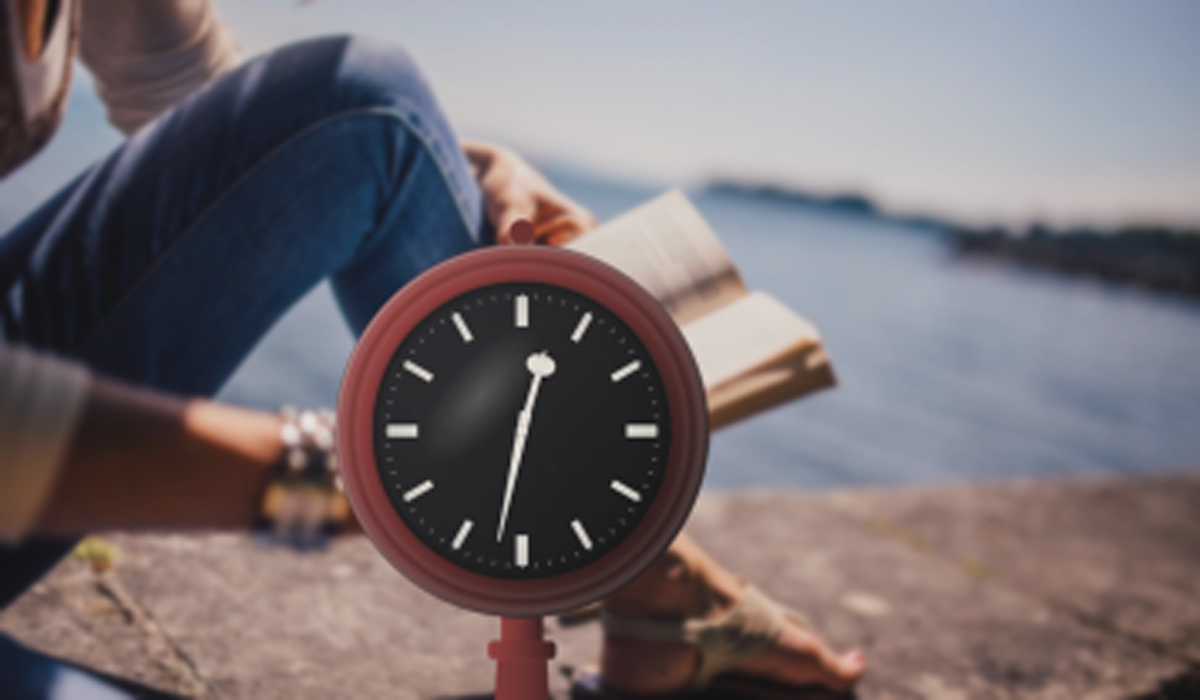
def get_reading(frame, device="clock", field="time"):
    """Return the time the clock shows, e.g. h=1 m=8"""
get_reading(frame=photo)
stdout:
h=12 m=32
